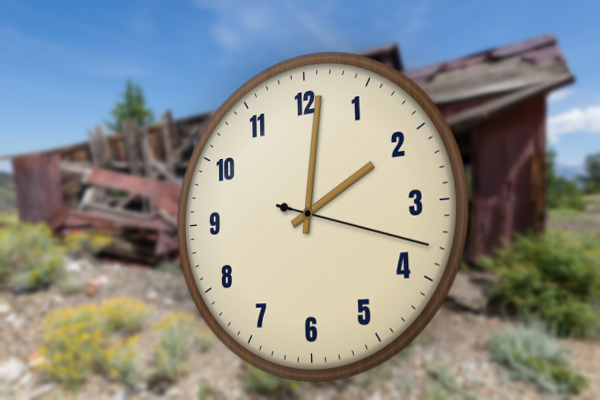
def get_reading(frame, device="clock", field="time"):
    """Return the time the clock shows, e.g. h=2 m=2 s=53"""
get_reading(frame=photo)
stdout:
h=2 m=1 s=18
